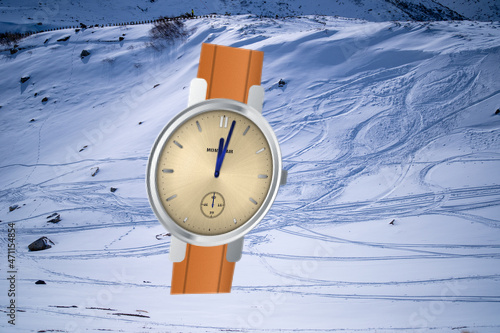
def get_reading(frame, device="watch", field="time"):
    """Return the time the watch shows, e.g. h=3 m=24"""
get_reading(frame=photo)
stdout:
h=12 m=2
